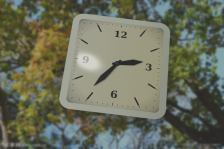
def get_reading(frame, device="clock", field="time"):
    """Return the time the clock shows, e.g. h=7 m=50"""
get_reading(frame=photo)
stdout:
h=2 m=36
